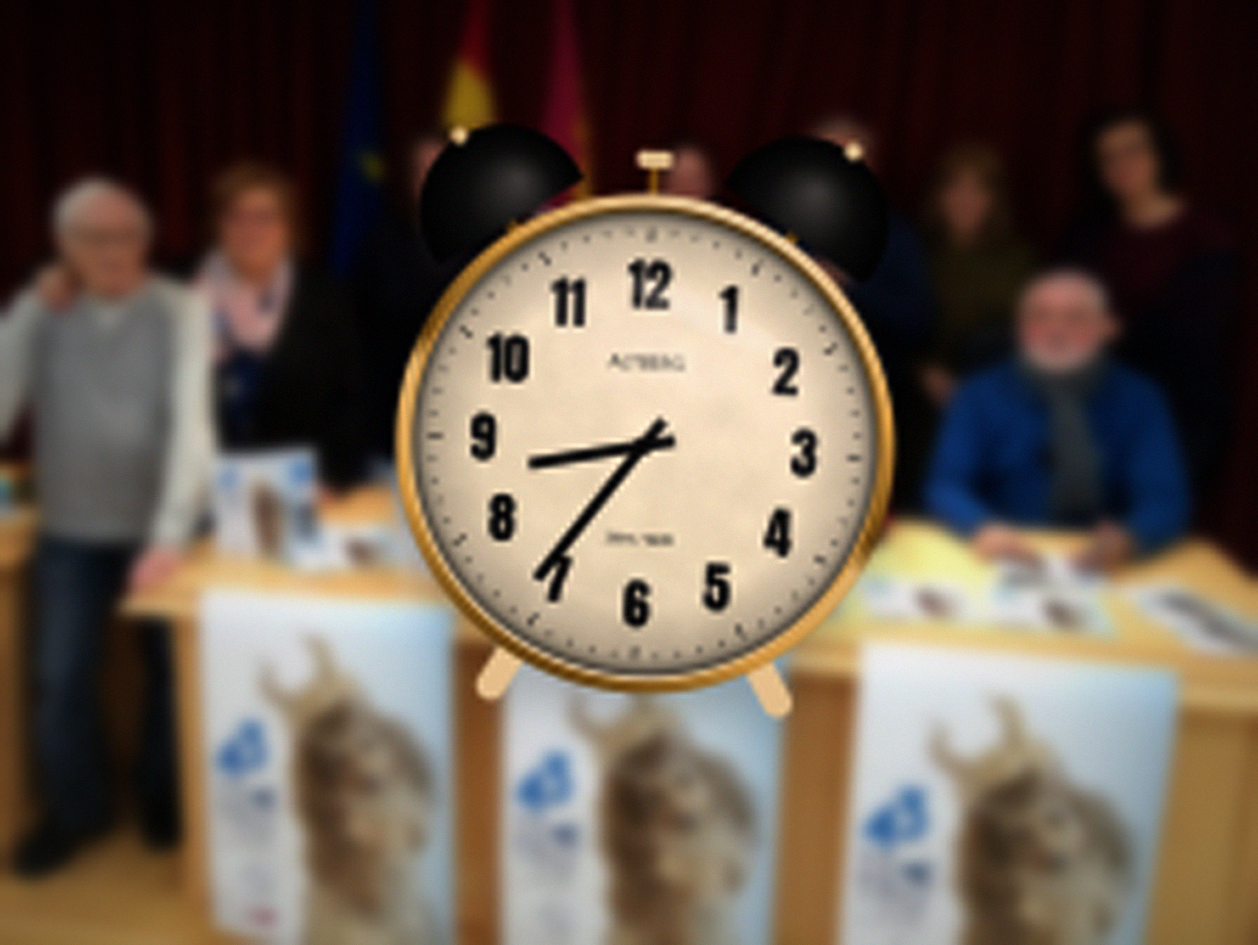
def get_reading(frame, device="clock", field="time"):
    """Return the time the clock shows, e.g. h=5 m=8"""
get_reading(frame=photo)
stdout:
h=8 m=36
